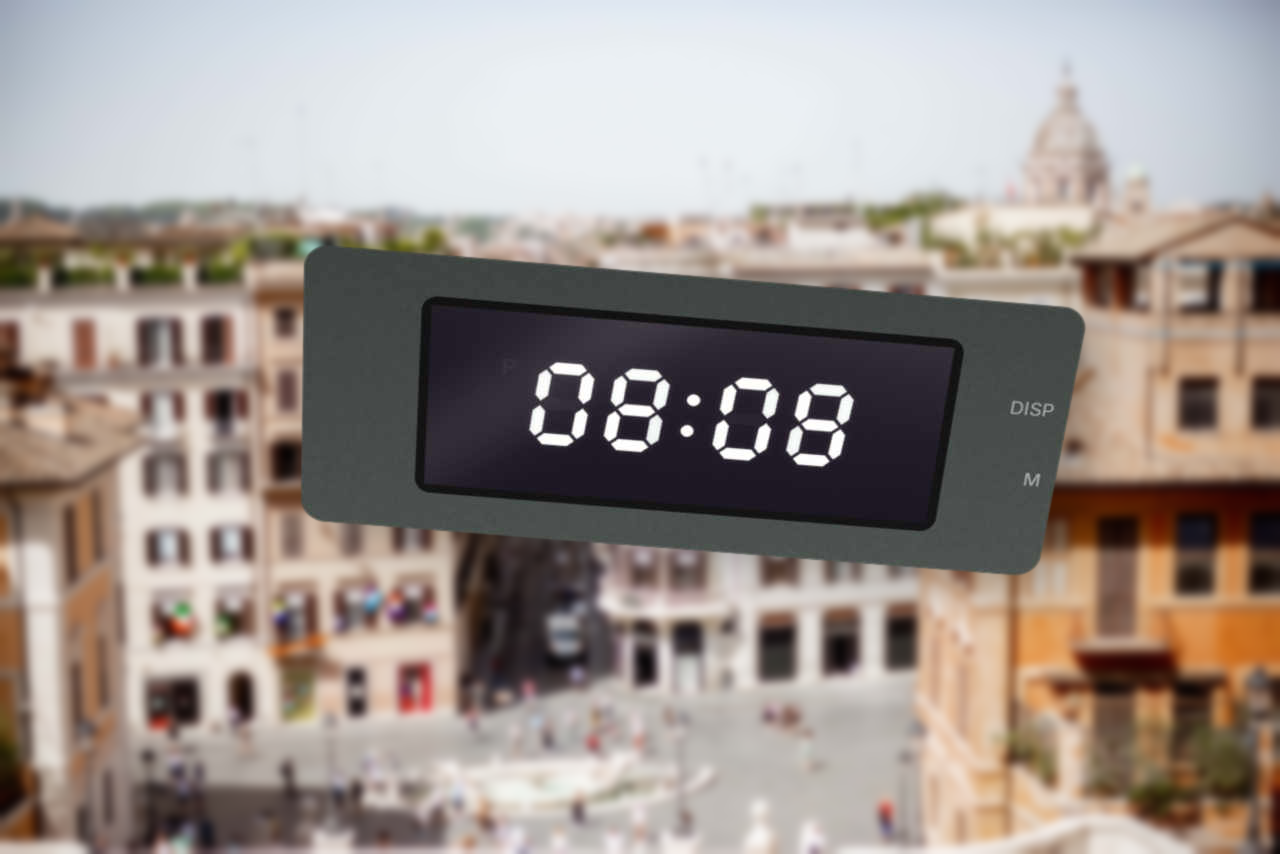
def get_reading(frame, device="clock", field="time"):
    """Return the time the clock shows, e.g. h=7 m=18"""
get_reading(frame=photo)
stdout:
h=8 m=8
